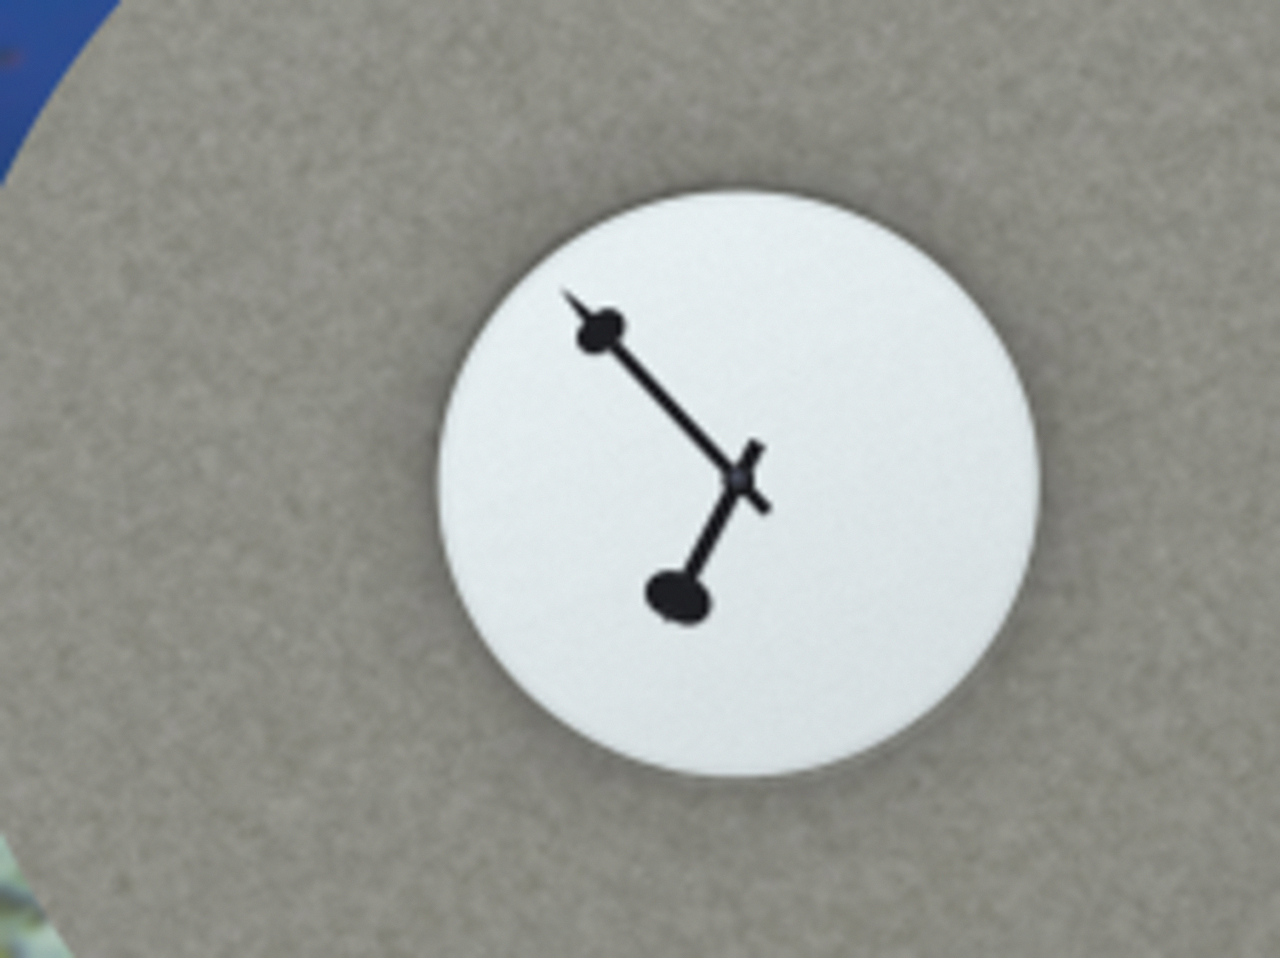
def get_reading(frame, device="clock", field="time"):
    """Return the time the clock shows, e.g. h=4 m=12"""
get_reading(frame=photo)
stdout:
h=6 m=53
